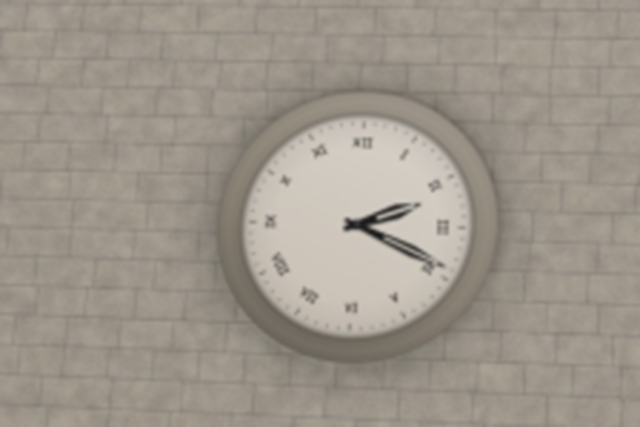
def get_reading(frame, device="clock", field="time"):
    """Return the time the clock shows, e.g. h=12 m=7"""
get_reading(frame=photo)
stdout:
h=2 m=19
